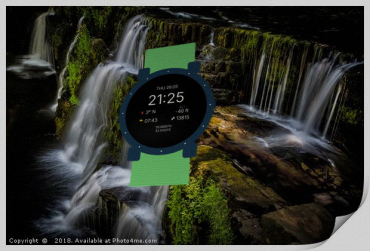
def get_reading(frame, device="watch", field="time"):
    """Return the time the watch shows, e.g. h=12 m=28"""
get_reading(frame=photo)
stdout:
h=21 m=25
